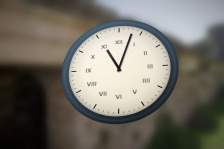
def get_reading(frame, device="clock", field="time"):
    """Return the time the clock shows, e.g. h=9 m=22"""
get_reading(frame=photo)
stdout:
h=11 m=3
